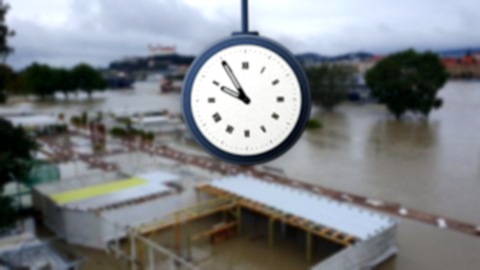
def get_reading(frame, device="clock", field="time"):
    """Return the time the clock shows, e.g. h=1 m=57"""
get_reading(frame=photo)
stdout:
h=9 m=55
